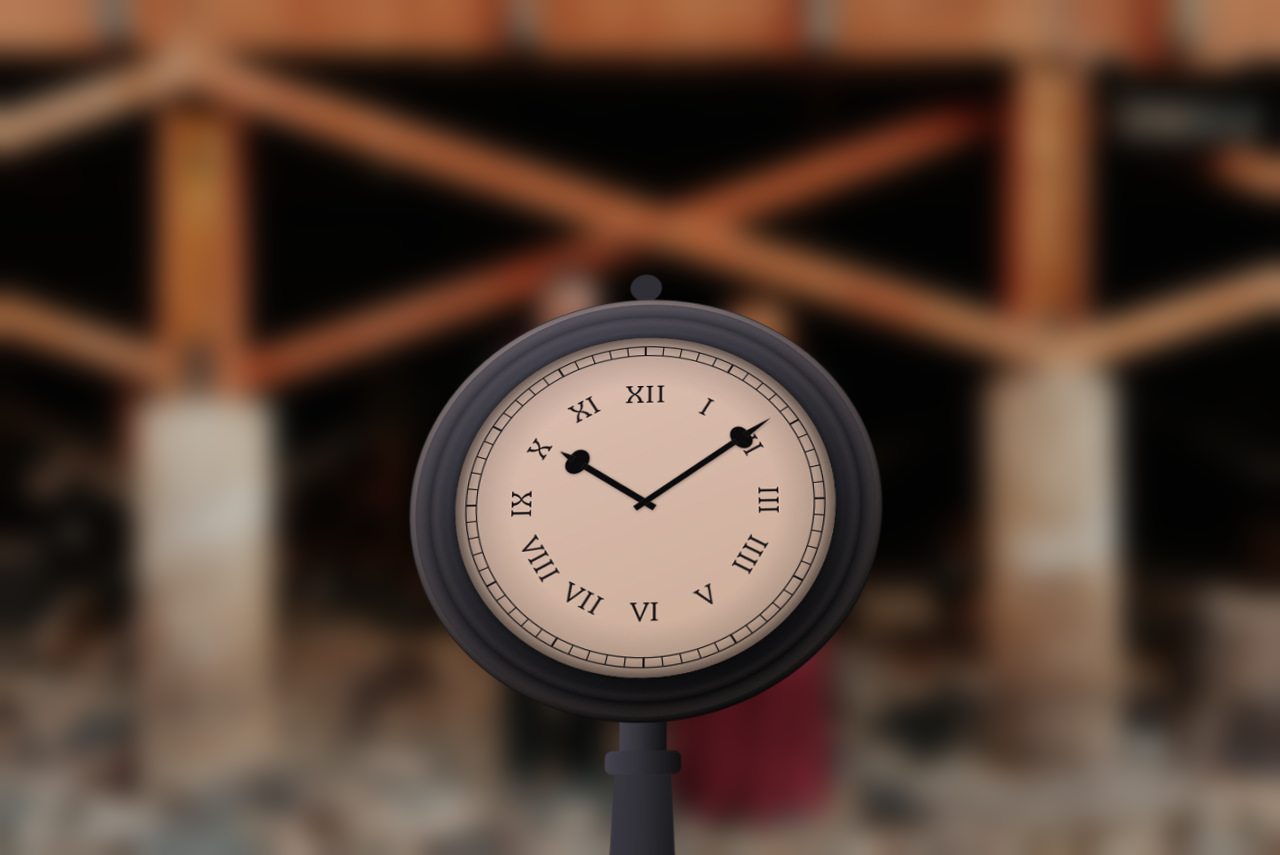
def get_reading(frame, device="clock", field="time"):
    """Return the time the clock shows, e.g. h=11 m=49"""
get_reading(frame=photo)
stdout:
h=10 m=9
